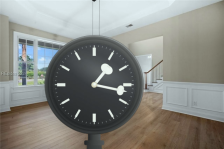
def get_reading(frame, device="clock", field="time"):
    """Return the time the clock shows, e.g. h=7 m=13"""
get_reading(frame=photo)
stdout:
h=1 m=17
